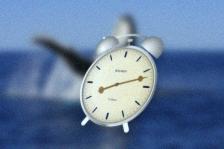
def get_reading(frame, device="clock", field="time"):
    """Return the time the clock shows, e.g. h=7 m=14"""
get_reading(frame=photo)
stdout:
h=8 m=12
